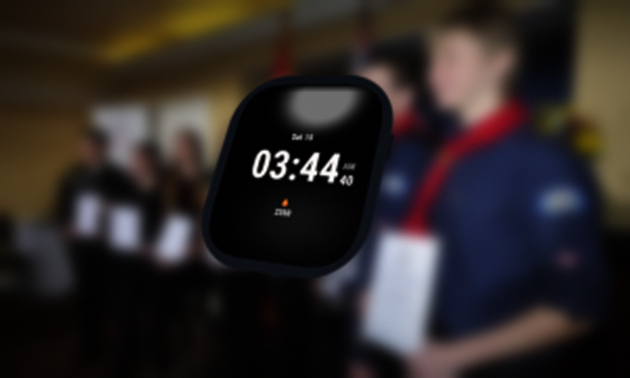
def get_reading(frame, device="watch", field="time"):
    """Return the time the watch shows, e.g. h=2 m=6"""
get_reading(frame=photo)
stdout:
h=3 m=44
